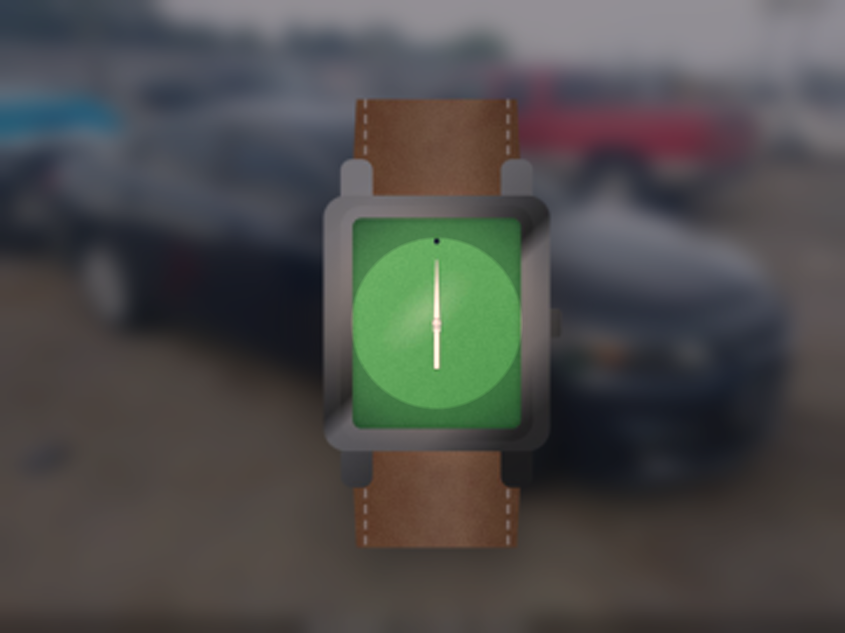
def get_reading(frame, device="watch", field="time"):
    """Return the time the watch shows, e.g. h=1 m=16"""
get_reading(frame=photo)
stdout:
h=6 m=0
